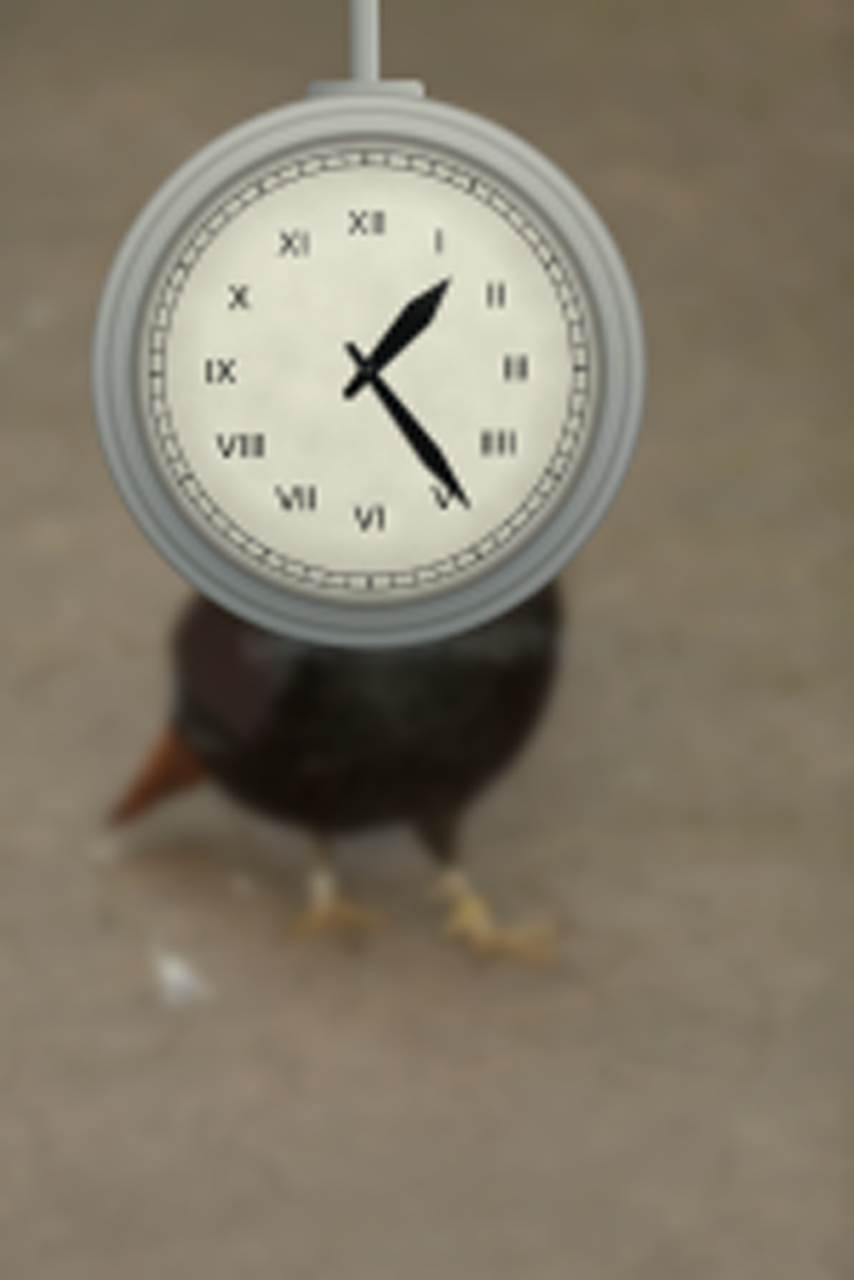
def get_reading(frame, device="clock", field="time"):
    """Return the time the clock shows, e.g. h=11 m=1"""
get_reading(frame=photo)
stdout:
h=1 m=24
